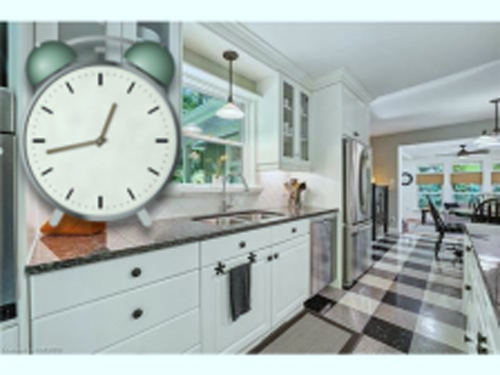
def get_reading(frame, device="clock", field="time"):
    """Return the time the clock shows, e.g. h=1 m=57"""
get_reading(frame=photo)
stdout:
h=12 m=43
